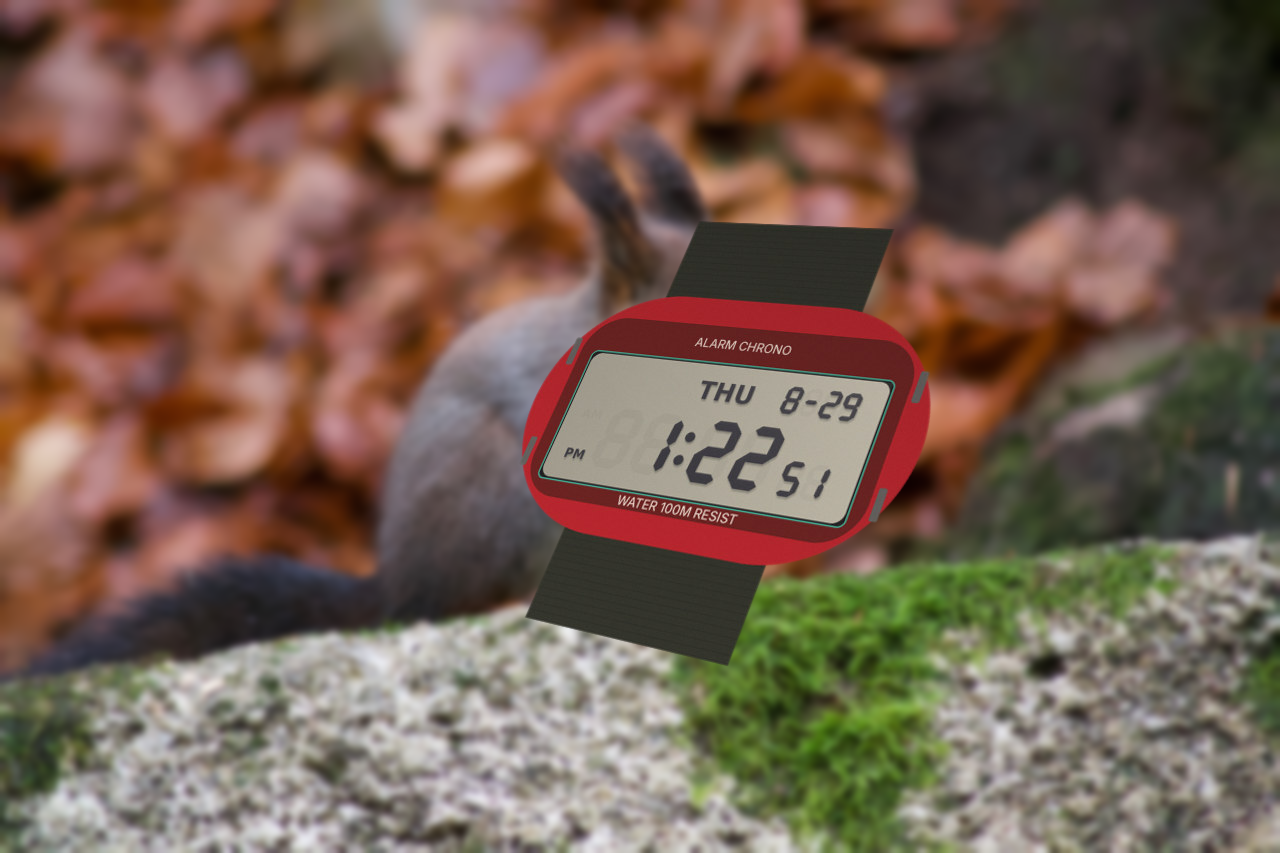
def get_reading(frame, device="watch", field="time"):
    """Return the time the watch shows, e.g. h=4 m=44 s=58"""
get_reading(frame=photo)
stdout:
h=1 m=22 s=51
